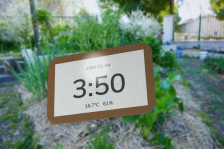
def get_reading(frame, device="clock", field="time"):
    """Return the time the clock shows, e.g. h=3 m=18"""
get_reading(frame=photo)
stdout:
h=3 m=50
